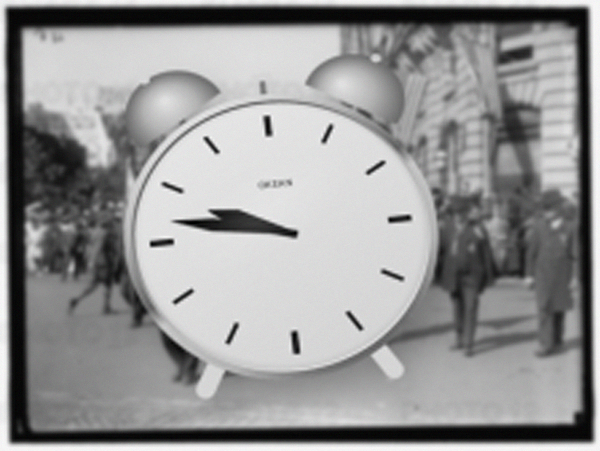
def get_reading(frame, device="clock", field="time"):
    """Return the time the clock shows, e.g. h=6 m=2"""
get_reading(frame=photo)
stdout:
h=9 m=47
